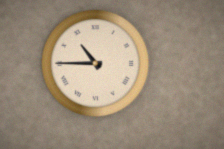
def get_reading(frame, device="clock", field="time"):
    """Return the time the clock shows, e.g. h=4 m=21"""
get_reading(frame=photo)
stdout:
h=10 m=45
